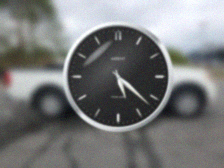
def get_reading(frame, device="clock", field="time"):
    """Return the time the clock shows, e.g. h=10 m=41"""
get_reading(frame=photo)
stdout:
h=5 m=22
